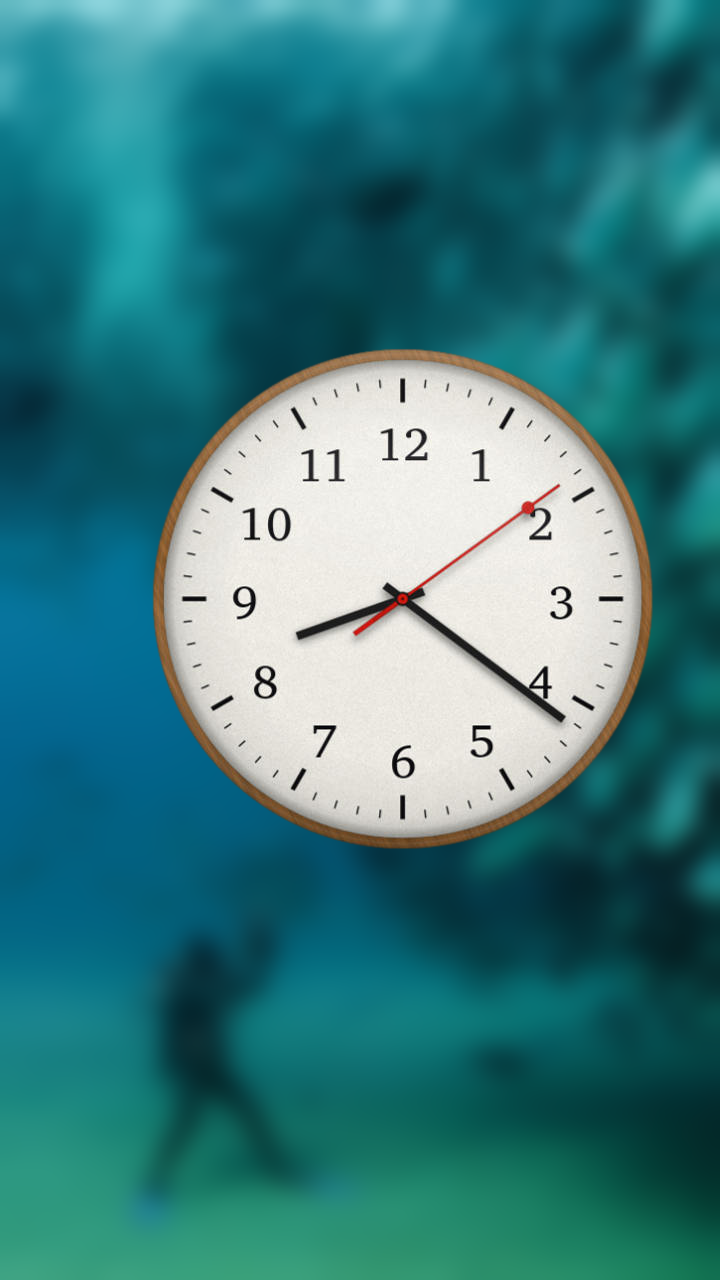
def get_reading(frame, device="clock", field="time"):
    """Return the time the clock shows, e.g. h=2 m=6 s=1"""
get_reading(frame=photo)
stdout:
h=8 m=21 s=9
